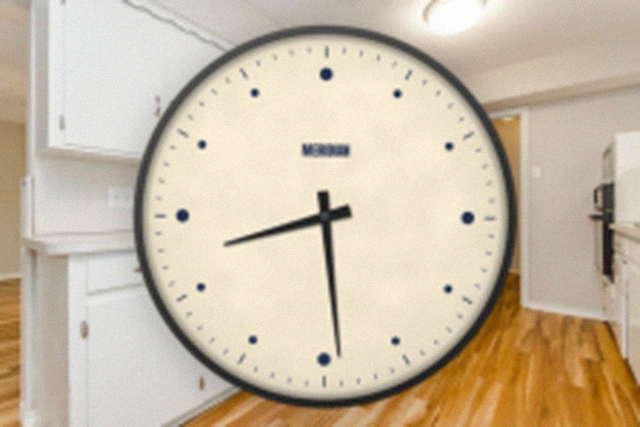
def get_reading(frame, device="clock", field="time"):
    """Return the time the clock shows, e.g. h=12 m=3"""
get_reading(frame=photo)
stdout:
h=8 m=29
